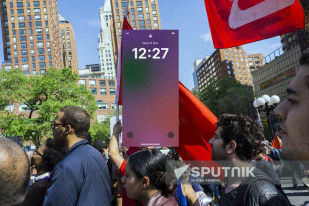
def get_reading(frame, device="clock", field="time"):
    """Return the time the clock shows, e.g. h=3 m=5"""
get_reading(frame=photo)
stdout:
h=12 m=27
